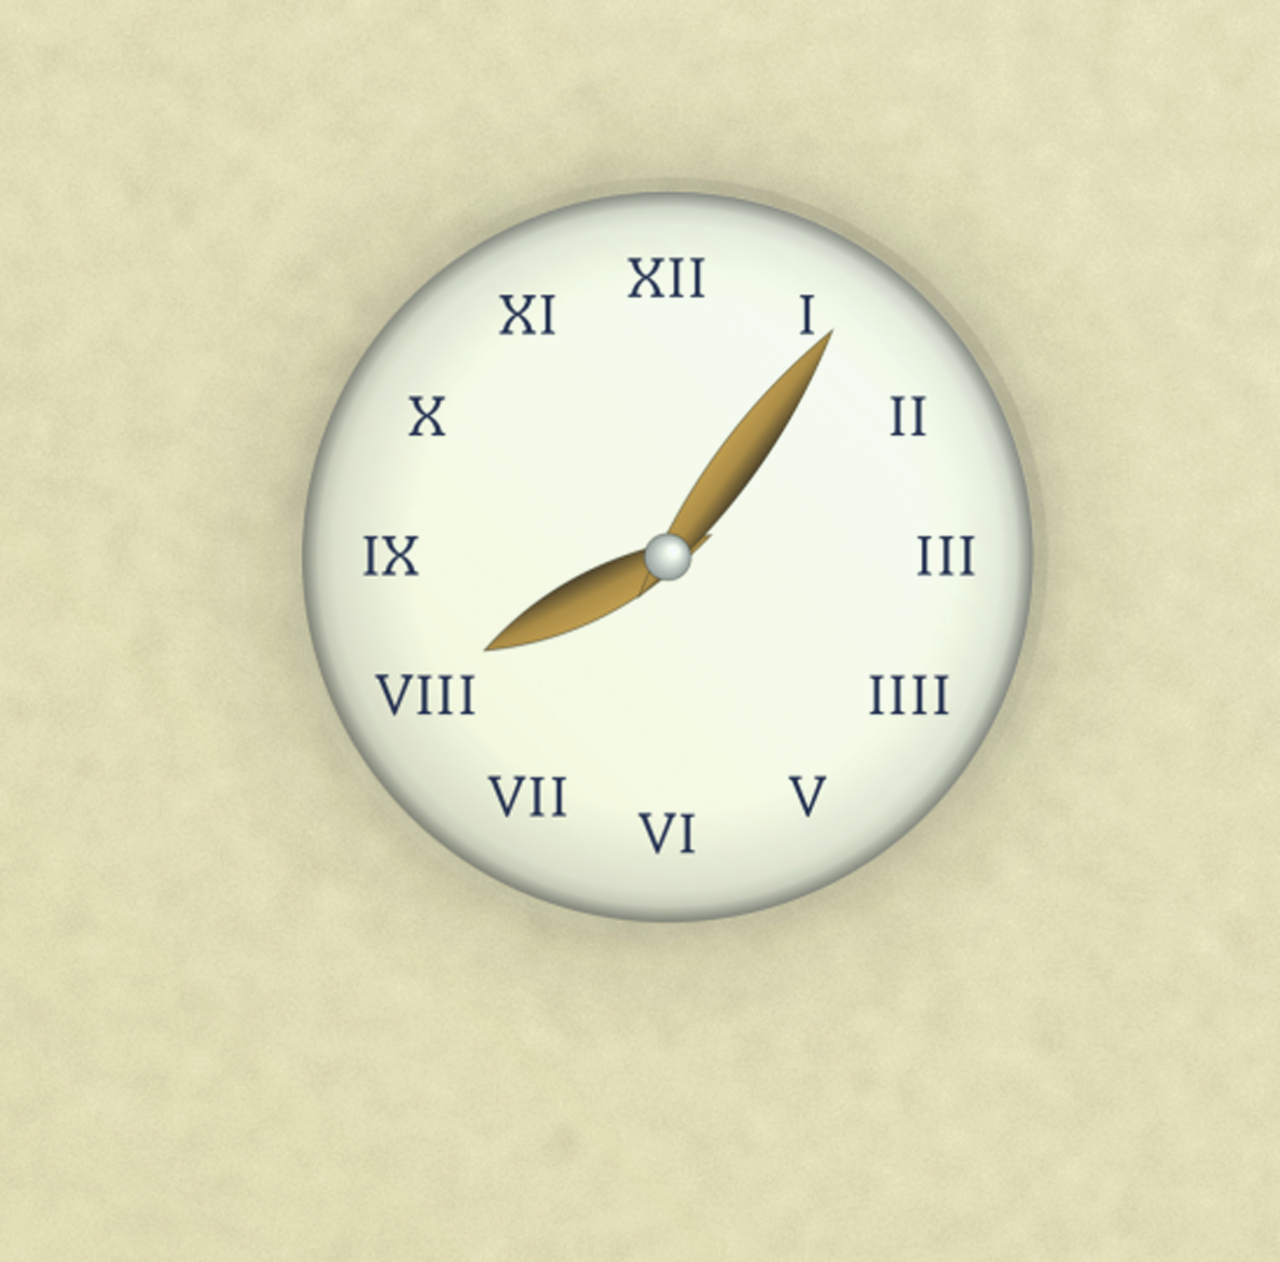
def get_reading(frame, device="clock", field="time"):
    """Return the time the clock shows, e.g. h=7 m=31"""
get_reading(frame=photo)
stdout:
h=8 m=6
